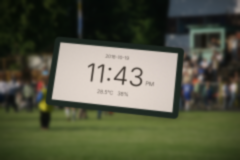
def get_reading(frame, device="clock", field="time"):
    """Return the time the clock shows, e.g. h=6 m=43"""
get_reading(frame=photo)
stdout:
h=11 m=43
